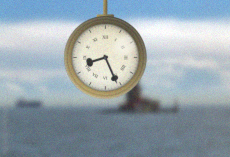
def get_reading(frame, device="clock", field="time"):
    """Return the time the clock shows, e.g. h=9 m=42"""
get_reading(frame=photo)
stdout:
h=8 m=26
